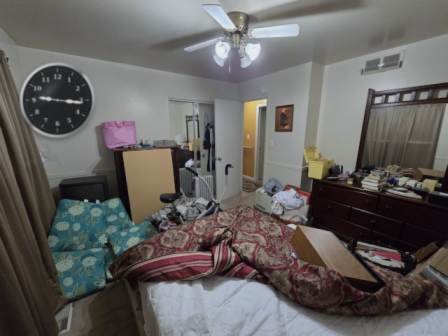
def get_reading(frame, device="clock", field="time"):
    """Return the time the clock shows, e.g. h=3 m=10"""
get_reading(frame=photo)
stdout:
h=9 m=16
